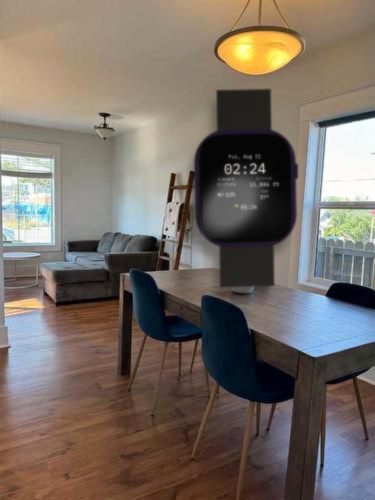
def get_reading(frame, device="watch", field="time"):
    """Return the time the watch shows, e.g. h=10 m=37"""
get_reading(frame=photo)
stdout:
h=2 m=24
